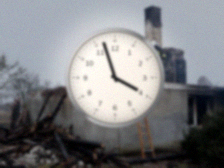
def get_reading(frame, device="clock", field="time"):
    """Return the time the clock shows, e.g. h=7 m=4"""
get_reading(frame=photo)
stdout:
h=3 m=57
